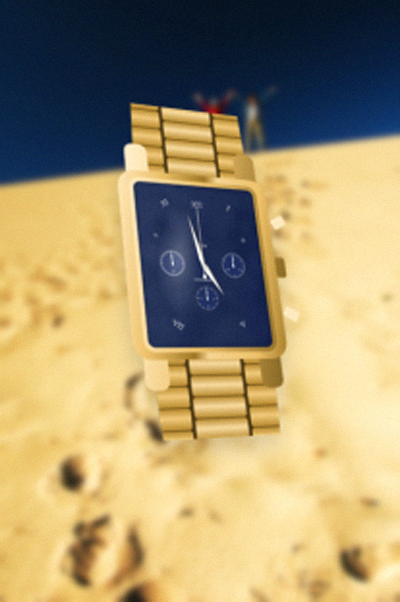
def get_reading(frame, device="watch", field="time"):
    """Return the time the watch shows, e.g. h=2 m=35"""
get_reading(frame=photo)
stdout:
h=4 m=58
